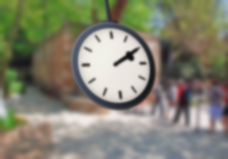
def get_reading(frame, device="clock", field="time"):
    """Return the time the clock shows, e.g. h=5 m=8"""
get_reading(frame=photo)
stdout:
h=2 m=10
